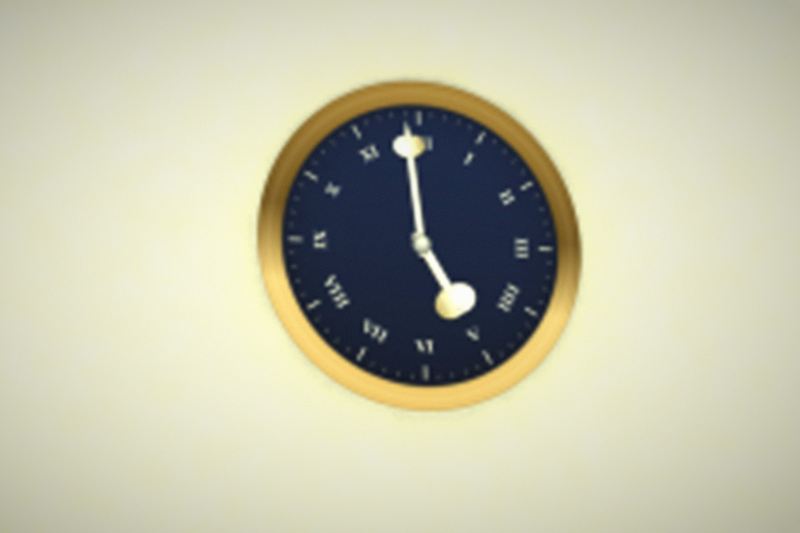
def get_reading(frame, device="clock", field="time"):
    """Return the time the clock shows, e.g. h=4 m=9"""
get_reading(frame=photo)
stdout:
h=4 m=59
